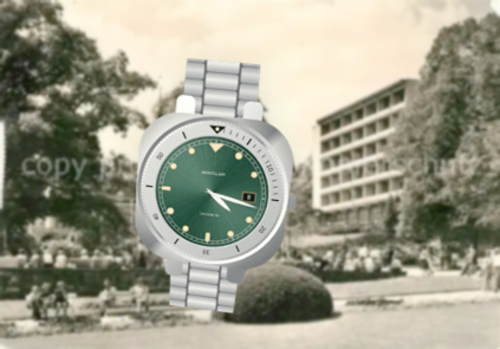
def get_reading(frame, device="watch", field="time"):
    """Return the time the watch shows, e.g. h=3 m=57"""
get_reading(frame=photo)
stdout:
h=4 m=17
